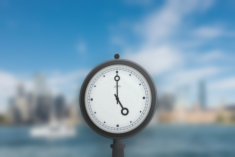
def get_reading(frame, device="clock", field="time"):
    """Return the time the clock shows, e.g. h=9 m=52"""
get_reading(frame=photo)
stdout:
h=5 m=0
